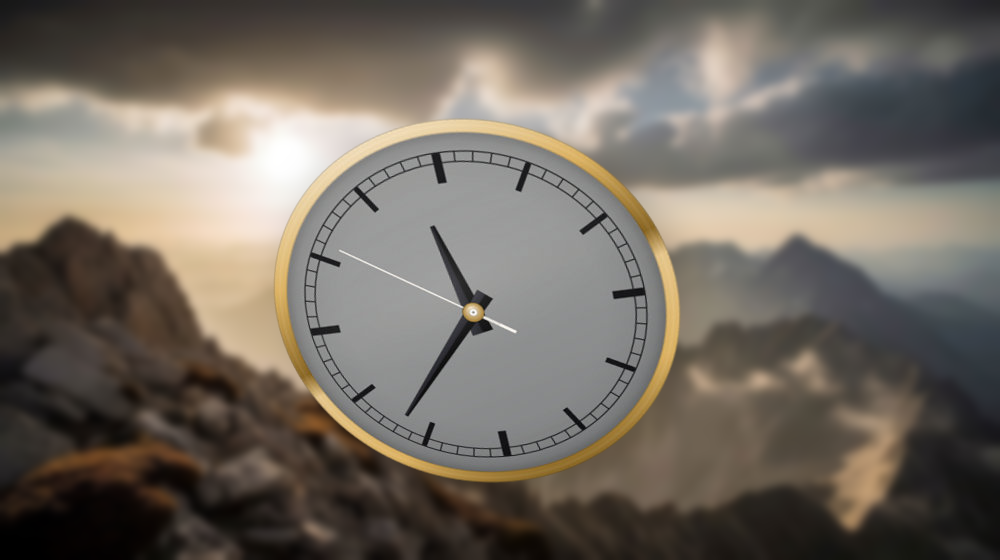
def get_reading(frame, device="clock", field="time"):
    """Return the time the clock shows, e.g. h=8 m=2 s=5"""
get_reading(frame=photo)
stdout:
h=11 m=36 s=51
